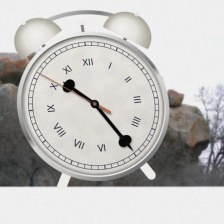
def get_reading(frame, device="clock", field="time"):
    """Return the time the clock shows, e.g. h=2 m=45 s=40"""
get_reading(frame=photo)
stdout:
h=10 m=24 s=51
